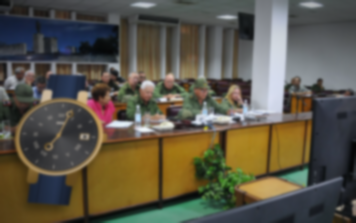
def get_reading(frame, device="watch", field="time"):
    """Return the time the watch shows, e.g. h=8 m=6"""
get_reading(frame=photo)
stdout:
h=7 m=3
